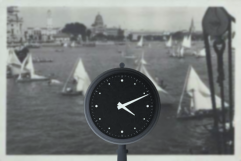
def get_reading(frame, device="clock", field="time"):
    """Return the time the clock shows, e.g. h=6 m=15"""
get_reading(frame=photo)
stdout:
h=4 m=11
